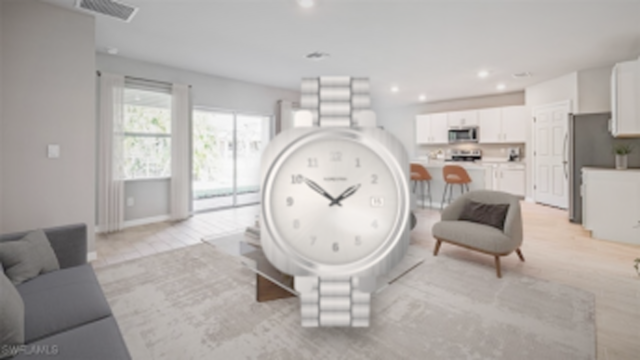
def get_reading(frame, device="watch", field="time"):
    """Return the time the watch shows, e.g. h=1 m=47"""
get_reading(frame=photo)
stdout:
h=1 m=51
